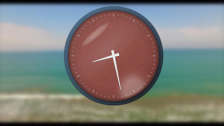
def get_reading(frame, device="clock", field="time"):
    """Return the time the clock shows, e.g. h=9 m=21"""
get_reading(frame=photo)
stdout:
h=8 m=28
